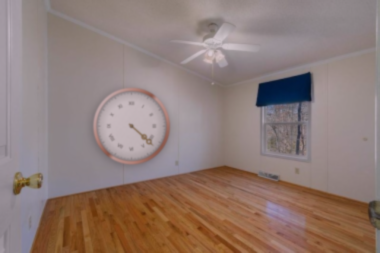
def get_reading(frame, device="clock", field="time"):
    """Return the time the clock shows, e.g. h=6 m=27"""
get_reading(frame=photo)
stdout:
h=4 m=22
